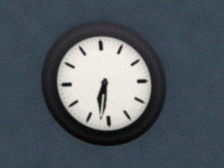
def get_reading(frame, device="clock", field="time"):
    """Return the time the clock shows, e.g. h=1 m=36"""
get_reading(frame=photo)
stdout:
h=6 m=32
